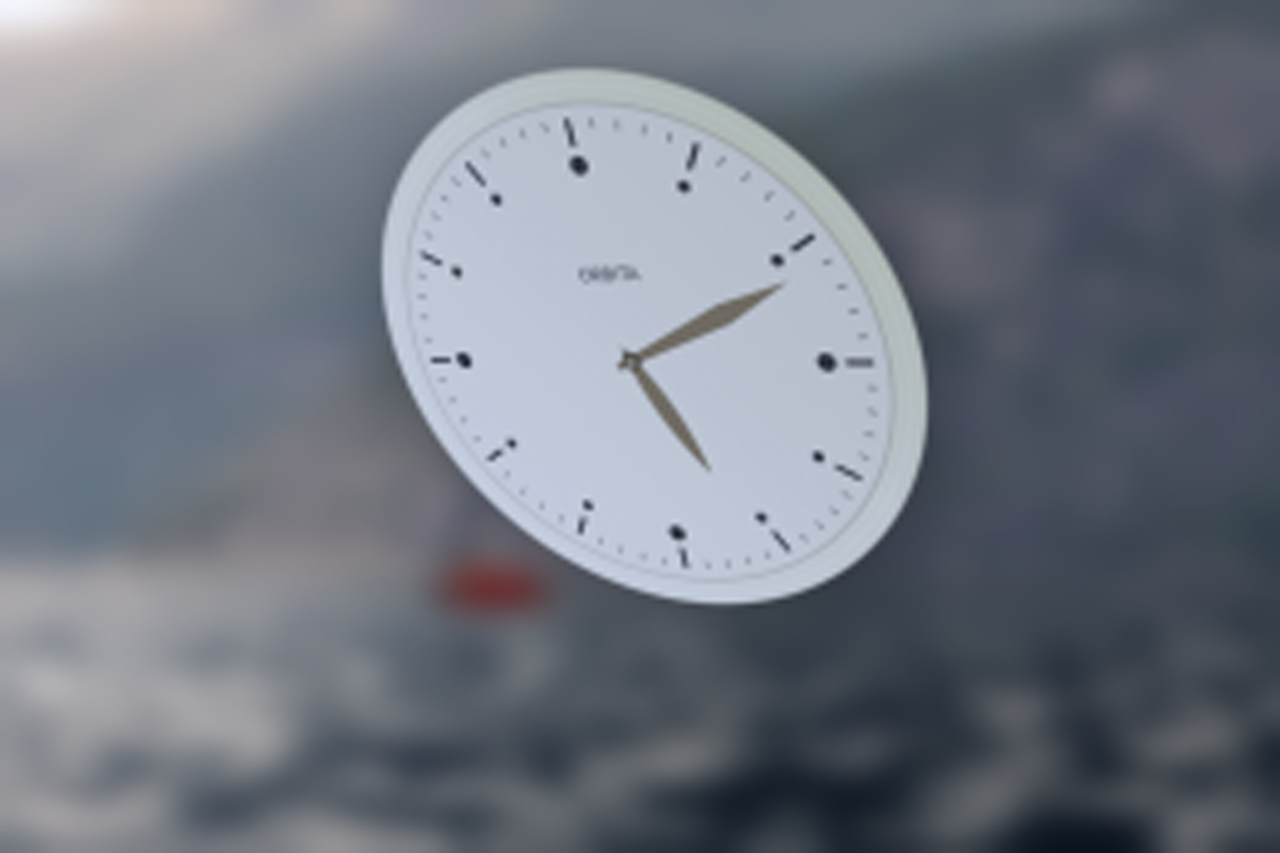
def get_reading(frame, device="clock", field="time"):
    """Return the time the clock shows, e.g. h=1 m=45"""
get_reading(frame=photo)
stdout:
h=5 m=11
